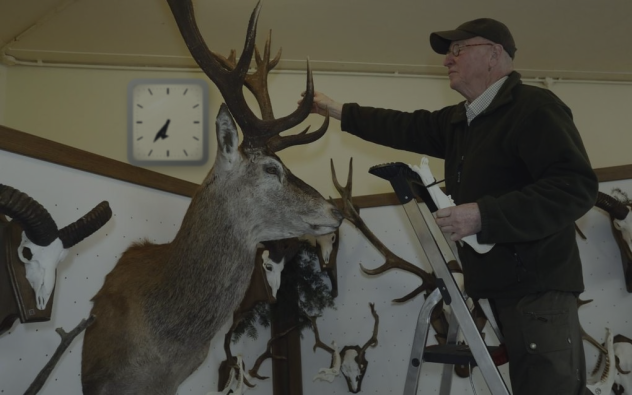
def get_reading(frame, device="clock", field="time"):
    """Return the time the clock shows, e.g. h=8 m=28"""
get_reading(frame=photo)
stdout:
h=6 m=36
